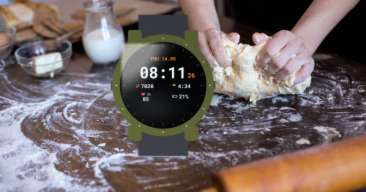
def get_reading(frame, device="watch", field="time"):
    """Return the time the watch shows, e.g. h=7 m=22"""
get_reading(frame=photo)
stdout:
h=8 m=11
